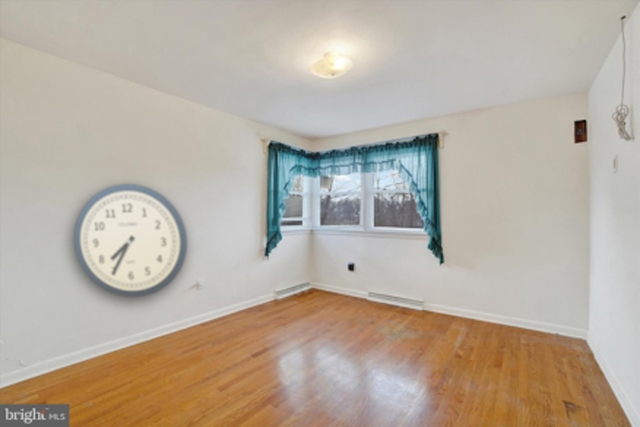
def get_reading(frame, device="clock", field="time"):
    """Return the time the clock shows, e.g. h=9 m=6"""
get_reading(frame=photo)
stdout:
h=7 m=35
